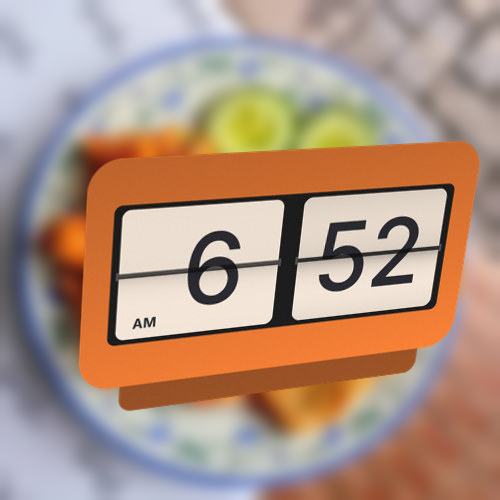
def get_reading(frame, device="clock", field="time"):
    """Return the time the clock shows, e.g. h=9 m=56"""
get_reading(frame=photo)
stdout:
h=6 m=52
